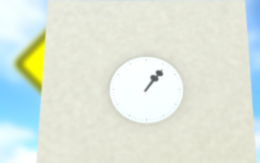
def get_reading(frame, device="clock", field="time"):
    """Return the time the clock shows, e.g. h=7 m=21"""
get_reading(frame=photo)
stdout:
h=1 m=6
